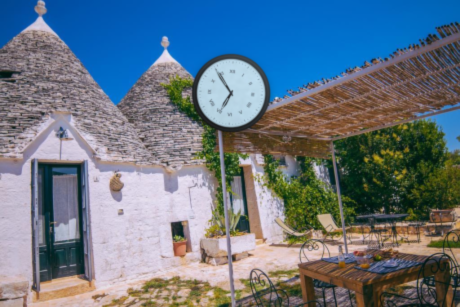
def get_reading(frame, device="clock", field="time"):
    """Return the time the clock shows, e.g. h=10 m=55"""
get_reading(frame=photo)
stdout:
h=6 m=54
